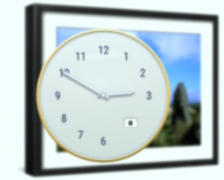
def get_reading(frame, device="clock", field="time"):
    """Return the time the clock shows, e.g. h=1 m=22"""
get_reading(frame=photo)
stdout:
h=2 m=50
